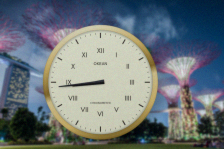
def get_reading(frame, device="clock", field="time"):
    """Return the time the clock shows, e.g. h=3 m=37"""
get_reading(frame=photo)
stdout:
h=8 m=44
